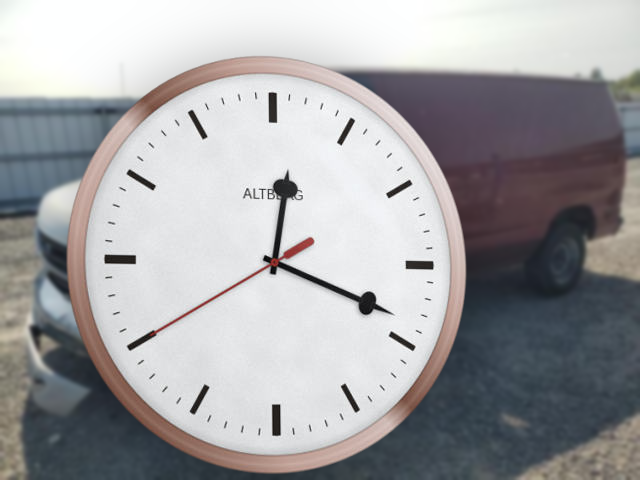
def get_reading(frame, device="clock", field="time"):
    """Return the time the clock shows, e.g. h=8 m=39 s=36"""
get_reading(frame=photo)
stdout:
h=12 m=18 s=40
